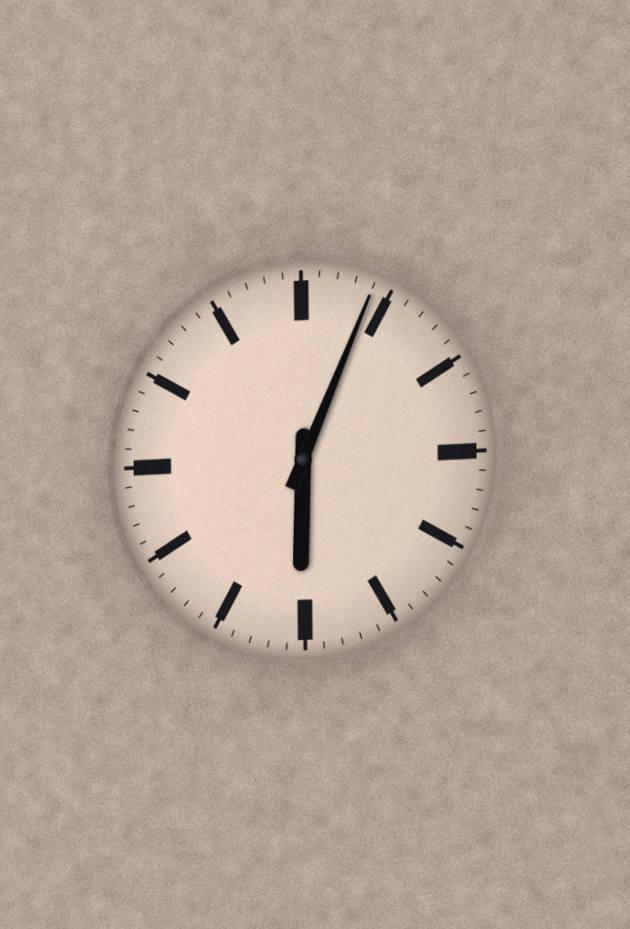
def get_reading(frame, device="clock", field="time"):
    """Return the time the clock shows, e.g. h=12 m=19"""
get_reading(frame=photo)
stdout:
h=6 m=4
